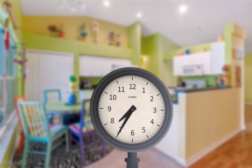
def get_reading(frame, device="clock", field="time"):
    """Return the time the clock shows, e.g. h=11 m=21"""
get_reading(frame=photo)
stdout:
h=7 m=35
